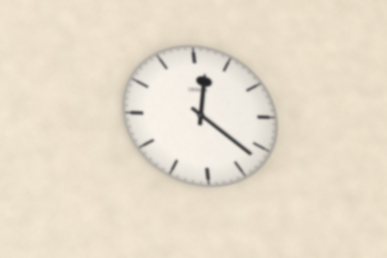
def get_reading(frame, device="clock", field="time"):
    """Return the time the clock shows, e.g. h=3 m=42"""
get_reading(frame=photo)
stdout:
h=12 m=22
